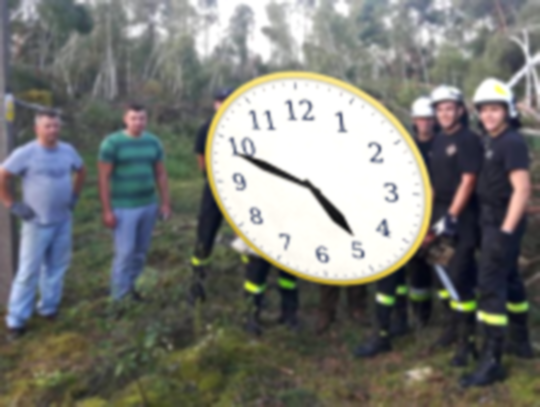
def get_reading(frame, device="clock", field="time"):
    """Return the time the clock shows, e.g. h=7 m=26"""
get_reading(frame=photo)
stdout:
h=4 m=49
